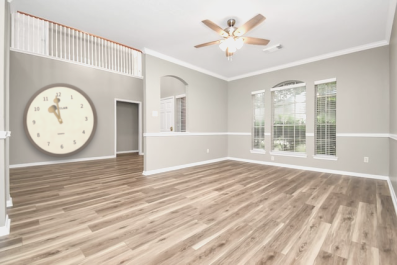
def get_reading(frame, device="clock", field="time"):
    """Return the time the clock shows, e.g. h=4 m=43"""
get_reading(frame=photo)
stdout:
h=10 m=59
